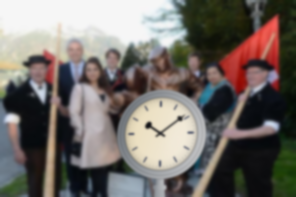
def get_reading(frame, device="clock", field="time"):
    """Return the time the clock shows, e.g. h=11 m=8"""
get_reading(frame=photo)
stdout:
h=10 m=9
